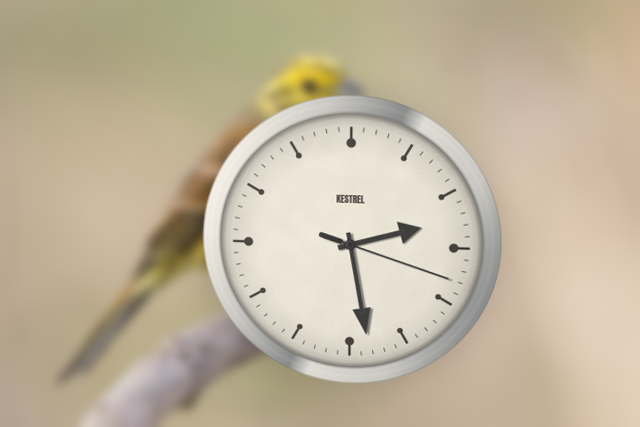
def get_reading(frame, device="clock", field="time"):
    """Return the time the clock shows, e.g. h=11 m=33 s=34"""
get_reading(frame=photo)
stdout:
h=2 m=28 s=18
